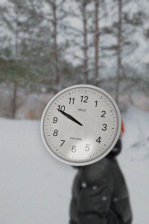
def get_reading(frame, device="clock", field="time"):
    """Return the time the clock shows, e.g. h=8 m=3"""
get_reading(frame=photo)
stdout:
h=9 m=49
